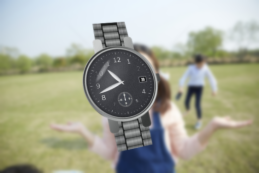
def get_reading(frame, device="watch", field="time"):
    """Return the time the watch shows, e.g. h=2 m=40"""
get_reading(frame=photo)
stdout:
h=10 m=42
